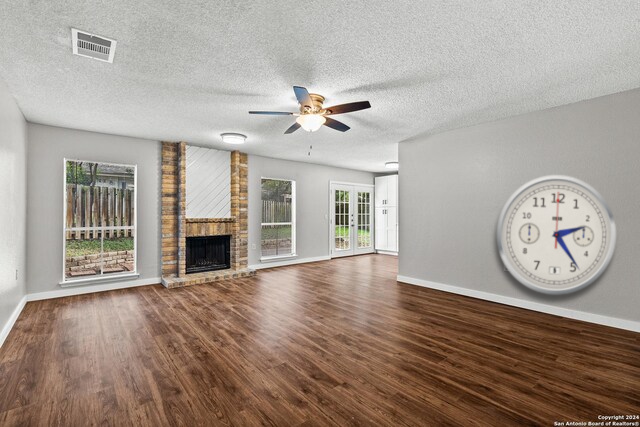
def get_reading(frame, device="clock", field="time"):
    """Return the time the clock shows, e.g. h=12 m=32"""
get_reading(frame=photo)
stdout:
h=2 m=24
